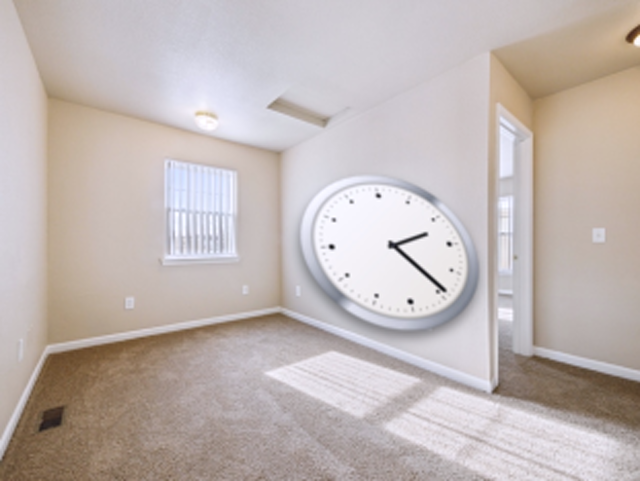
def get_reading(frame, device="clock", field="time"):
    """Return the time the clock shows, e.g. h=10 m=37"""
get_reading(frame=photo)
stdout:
h=2 m=24
